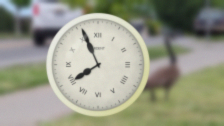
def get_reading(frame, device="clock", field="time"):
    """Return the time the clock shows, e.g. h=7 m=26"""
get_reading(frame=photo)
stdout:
h=7 m=56
